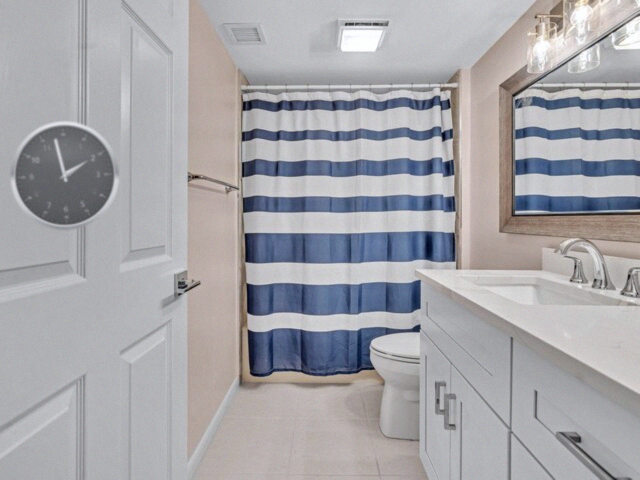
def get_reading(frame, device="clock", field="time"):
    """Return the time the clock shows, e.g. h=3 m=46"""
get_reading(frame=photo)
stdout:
h=1 m=58
